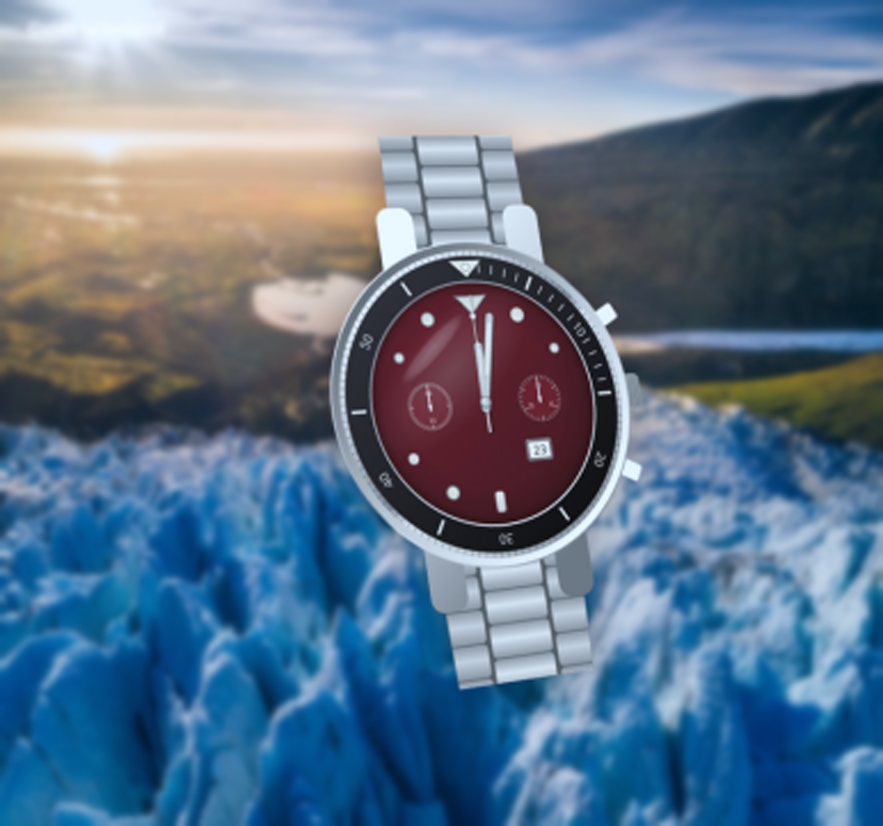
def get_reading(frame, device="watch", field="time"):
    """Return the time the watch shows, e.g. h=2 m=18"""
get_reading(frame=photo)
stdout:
h=12 m=2
